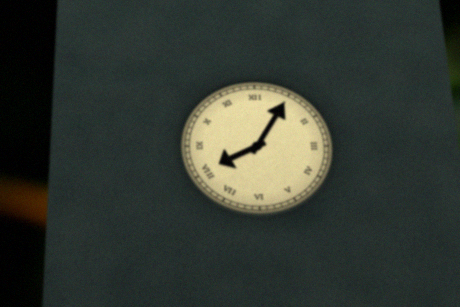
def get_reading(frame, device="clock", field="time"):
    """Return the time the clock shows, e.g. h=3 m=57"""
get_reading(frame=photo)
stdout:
h=8 m=5
